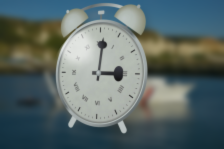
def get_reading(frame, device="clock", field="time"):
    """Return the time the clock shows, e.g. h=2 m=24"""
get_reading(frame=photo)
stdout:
h=3 m=1
